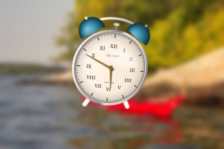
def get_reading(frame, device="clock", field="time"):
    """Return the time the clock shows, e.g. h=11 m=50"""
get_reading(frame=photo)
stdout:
h=5 m=49
